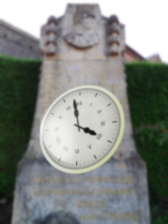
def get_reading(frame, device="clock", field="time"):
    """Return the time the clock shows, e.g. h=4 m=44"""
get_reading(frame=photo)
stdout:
h=3 m=58
